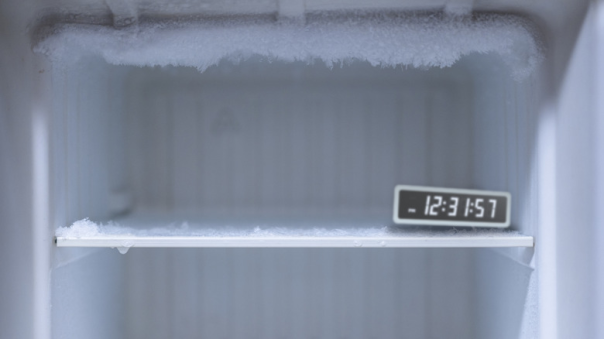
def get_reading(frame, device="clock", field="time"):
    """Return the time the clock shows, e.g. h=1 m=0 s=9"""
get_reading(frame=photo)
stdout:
h=12 m=31 s=57
